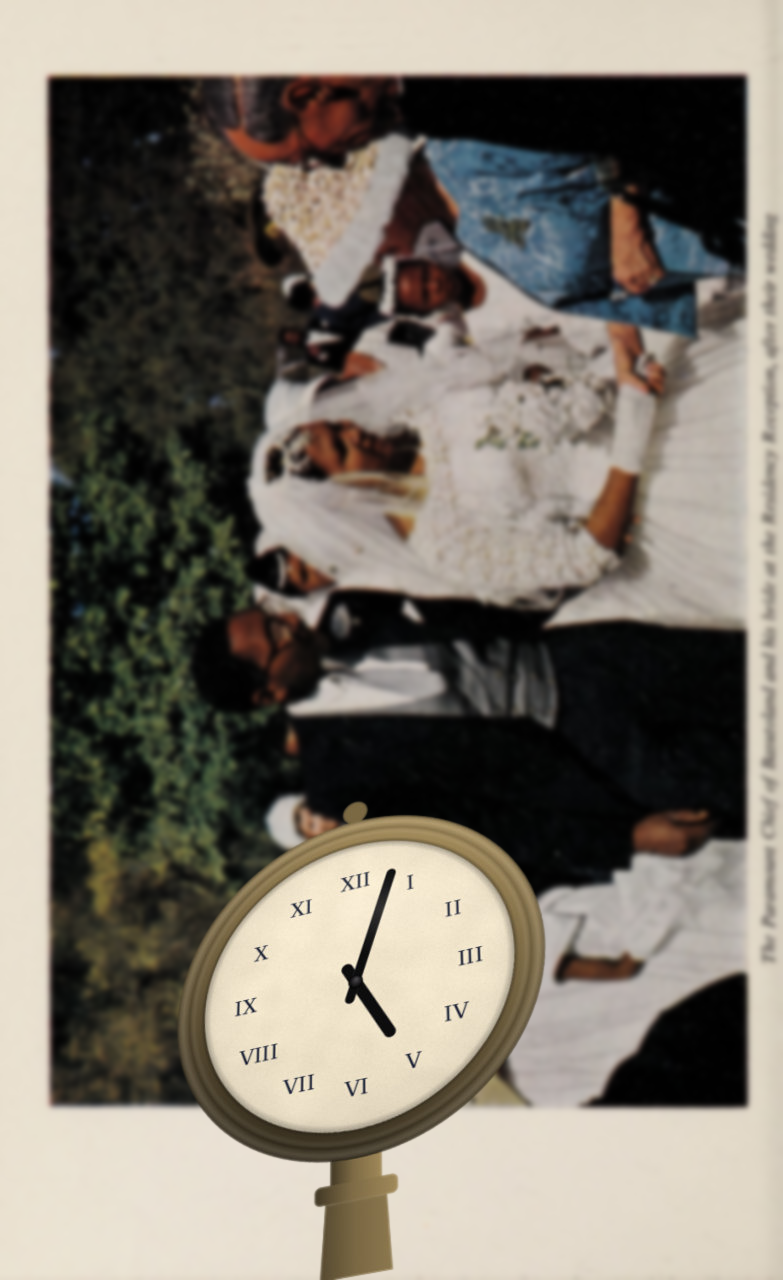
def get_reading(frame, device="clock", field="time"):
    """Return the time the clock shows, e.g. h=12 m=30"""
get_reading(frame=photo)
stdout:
h=5 m=3
